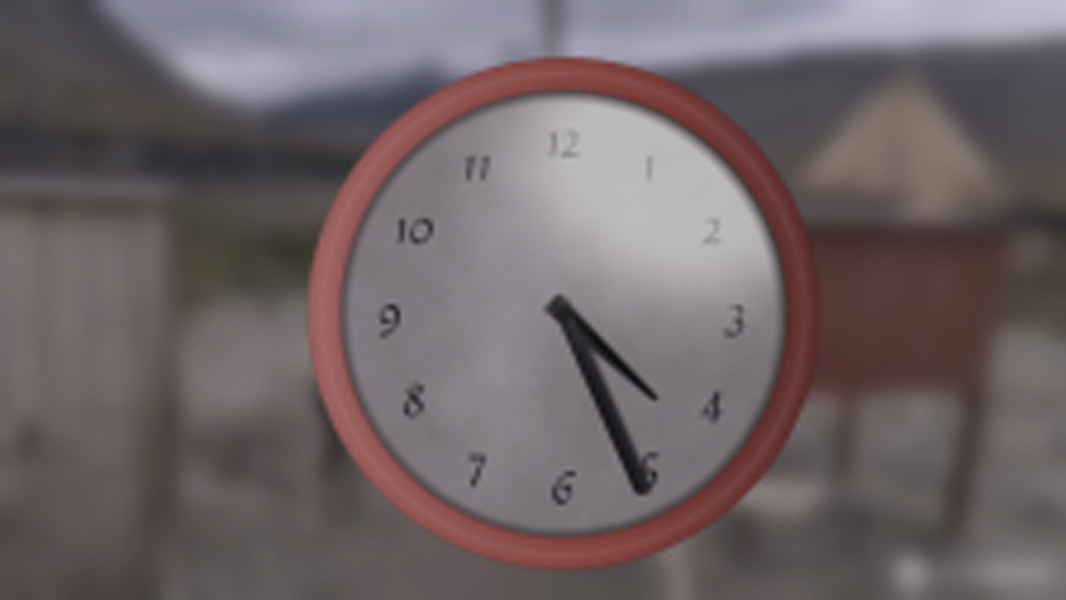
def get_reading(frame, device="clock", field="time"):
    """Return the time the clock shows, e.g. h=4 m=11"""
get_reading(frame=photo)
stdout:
h=4 m=26
